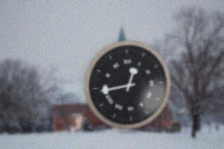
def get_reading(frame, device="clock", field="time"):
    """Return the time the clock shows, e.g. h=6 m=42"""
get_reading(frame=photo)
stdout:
h=12 m=44
